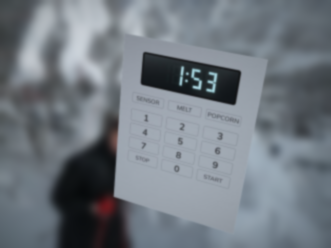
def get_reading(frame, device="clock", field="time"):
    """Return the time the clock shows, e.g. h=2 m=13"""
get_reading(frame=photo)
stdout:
h=1 m=53
